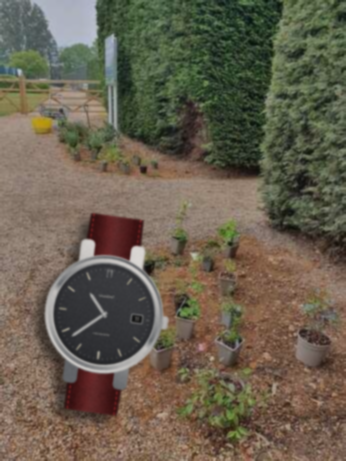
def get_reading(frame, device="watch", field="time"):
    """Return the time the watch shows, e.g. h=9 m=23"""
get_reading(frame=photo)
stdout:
h=10 m=38
